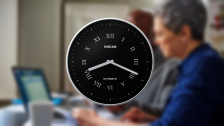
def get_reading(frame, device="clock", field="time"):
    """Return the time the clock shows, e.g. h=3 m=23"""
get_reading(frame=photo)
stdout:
h=8 m=19
